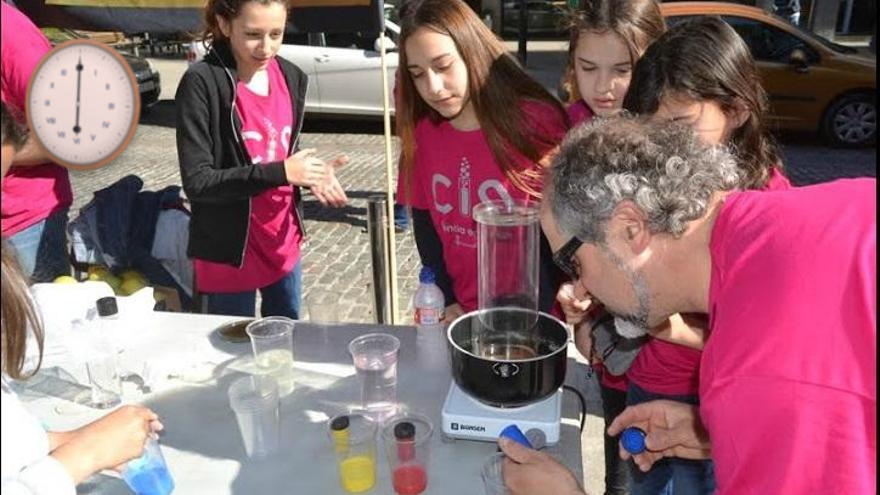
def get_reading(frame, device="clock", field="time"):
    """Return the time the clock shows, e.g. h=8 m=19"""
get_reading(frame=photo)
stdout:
h=6 m=0
